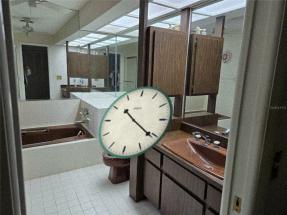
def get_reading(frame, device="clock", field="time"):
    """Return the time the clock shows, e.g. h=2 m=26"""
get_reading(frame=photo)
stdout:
h=10 m=21
